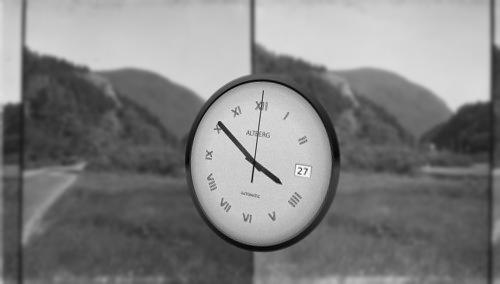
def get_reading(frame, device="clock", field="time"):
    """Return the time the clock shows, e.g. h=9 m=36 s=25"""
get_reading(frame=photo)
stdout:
h=3 m=51 s=0
